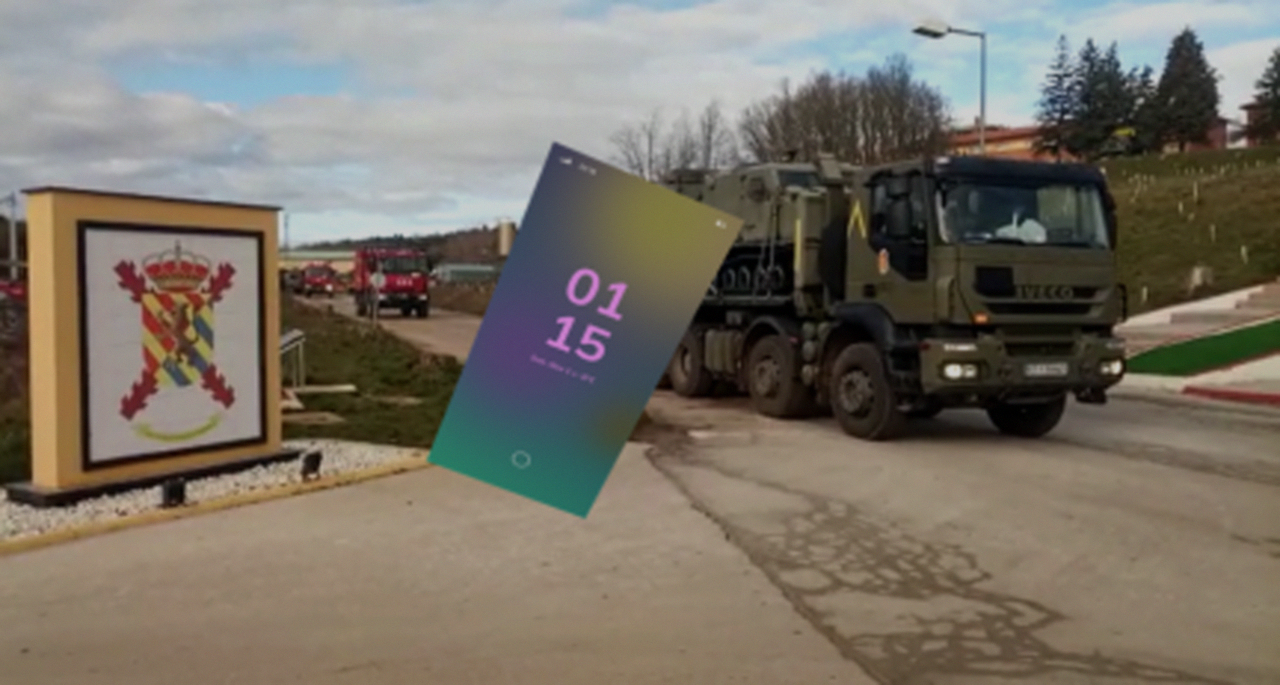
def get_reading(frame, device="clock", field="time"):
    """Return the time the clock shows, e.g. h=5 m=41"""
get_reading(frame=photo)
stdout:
h=1 m=15
